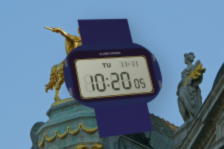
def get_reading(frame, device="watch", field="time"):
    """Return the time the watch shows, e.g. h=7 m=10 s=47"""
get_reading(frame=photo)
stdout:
h=10 m=20 s=5
